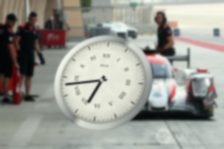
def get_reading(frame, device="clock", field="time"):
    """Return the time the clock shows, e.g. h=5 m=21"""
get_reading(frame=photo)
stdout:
h=6 m=43
